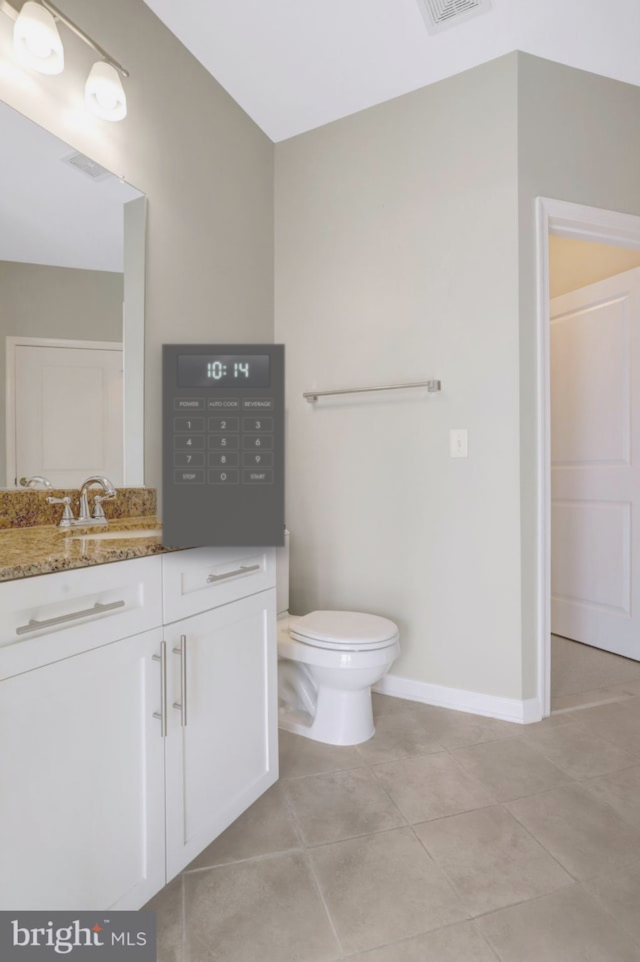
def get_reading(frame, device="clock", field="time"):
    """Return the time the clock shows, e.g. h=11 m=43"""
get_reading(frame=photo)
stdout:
h=10 m=14
